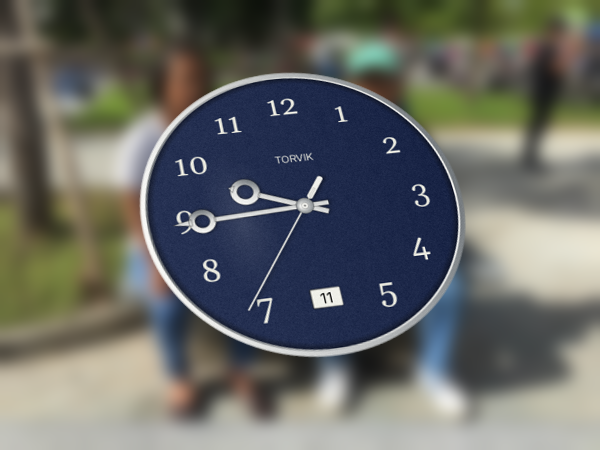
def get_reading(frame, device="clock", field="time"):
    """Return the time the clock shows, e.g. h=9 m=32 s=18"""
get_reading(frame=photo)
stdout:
h=9 m=44 s=36
